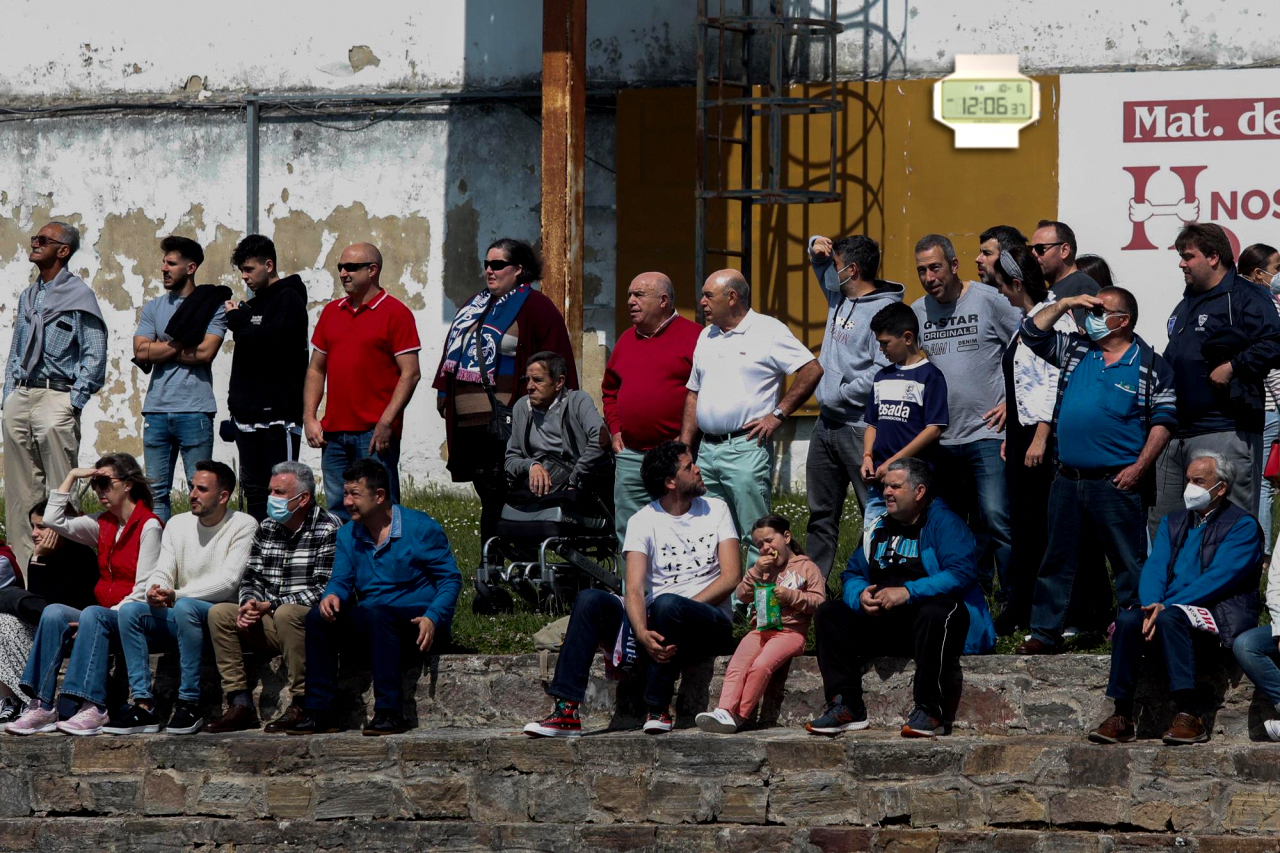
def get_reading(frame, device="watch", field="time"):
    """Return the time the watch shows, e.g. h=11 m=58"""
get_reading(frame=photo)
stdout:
h=12 m=6
